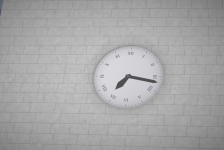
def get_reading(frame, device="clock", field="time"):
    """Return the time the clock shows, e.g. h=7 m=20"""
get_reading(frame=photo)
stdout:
h=7 m=17
